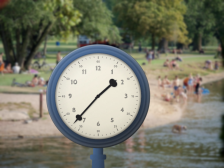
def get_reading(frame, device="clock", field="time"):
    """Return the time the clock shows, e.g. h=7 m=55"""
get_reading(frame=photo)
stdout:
h=1 m=37
